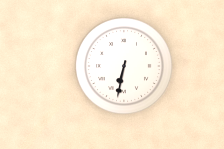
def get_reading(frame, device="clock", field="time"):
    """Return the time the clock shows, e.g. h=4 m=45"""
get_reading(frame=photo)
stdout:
h=6 m=32
